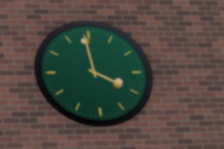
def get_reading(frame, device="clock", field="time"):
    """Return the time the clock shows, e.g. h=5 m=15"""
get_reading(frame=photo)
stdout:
h=3 m=59
